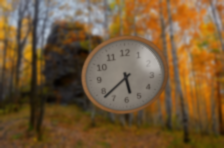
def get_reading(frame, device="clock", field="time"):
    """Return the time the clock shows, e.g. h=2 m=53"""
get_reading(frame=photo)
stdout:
h=5 m=38
